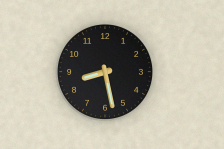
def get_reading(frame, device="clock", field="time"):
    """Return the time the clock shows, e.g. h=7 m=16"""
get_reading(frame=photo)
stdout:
h=8 m=28
